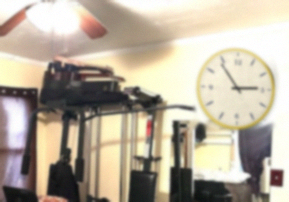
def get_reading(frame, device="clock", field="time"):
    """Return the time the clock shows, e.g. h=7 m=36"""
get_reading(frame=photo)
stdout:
h=2 m=54
